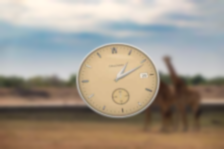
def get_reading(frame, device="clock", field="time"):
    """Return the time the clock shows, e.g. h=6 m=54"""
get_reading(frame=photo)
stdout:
h=1 m=11
